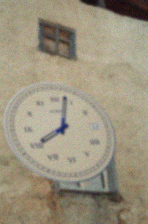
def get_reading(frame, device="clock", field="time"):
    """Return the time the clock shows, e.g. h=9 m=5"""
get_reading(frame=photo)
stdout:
h=8 m=3
